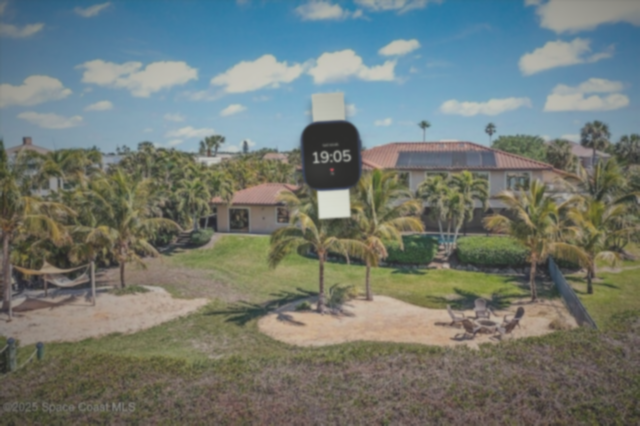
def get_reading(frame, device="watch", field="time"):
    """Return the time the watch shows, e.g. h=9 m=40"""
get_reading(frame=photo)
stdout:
h=19 m=5
